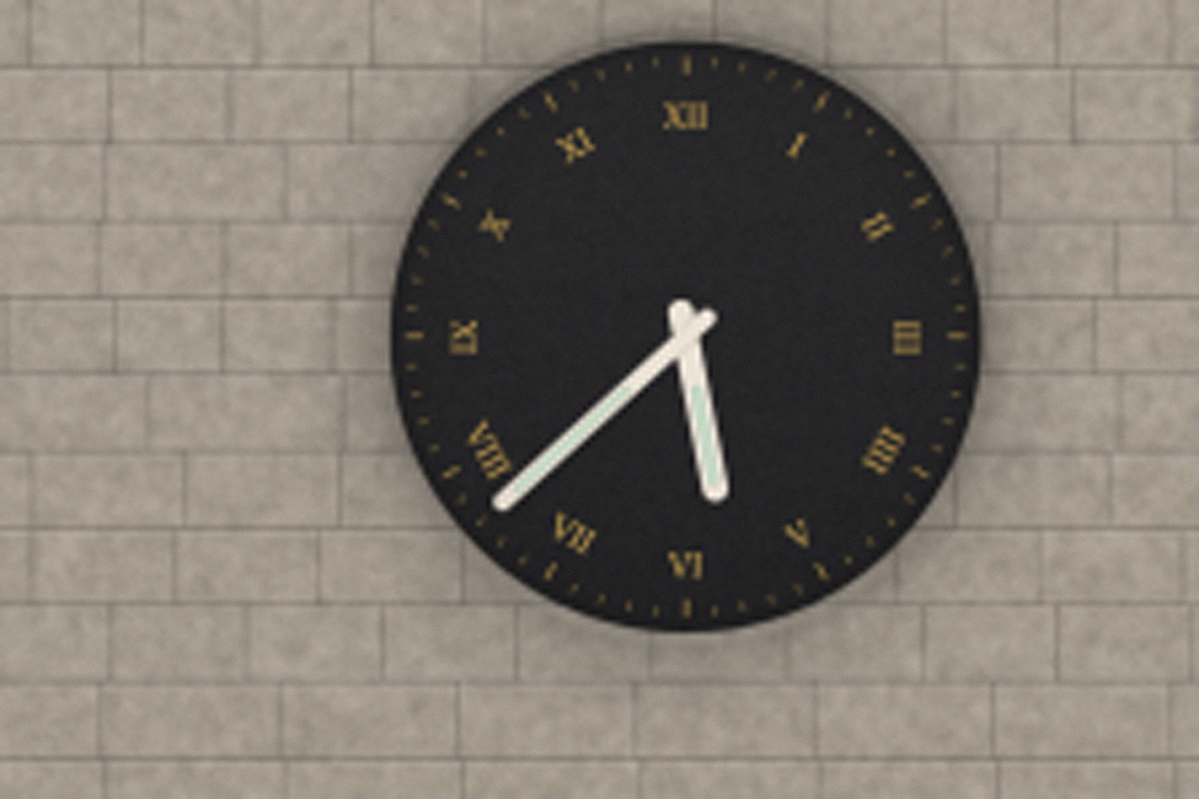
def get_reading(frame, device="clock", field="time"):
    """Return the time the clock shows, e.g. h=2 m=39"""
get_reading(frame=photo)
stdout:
h=5 m=38
